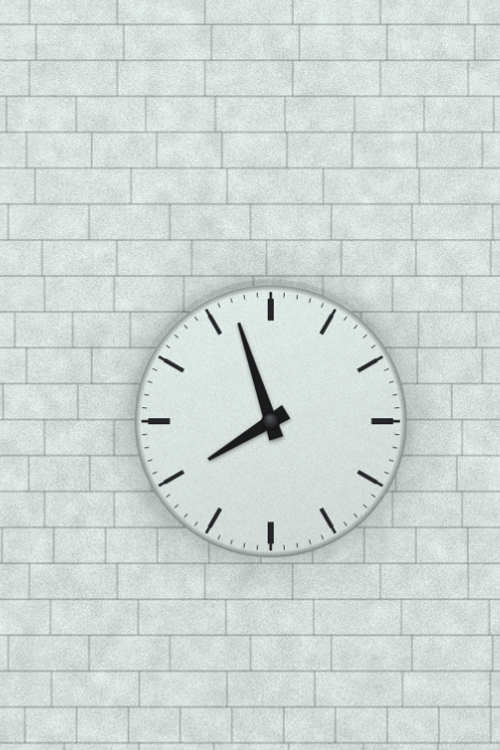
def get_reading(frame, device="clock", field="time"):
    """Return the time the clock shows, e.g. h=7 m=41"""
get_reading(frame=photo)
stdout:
h=7 m=57
